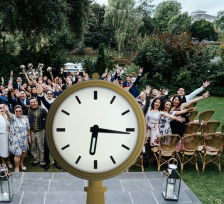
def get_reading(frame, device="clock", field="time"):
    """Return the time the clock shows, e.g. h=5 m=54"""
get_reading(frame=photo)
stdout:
h=6 m=16
